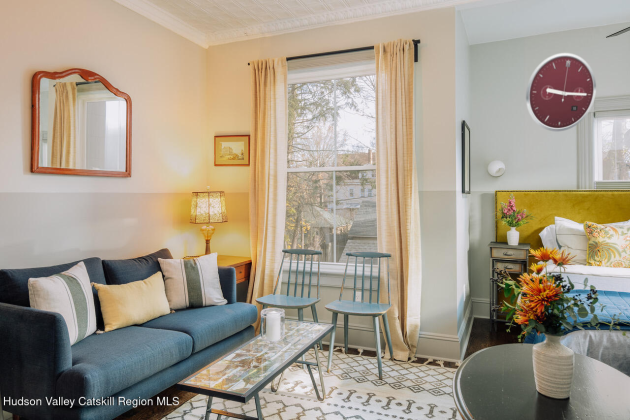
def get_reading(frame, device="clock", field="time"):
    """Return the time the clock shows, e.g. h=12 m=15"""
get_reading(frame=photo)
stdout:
h=9 m=15
